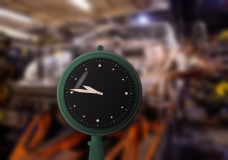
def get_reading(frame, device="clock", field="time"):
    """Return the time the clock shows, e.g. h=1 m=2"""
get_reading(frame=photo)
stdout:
h=9 m=46
